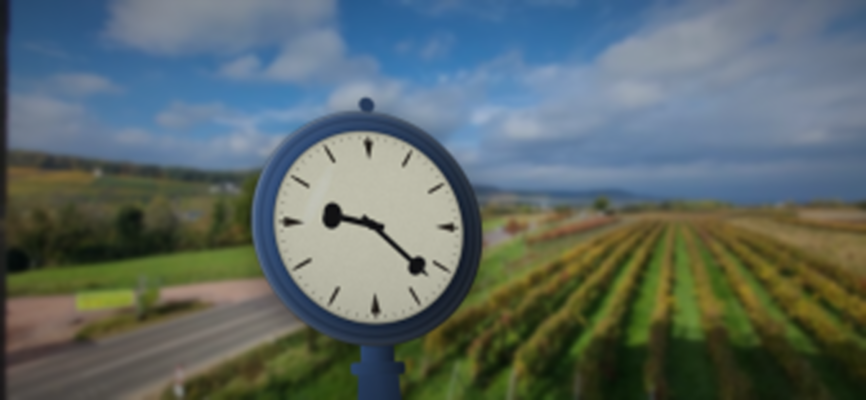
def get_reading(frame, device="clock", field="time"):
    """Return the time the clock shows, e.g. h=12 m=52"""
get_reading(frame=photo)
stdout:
h=9 m=22
